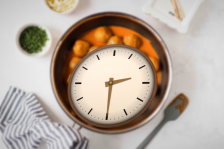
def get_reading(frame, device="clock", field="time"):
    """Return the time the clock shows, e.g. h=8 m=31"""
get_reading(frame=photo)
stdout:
h=2 m=30
